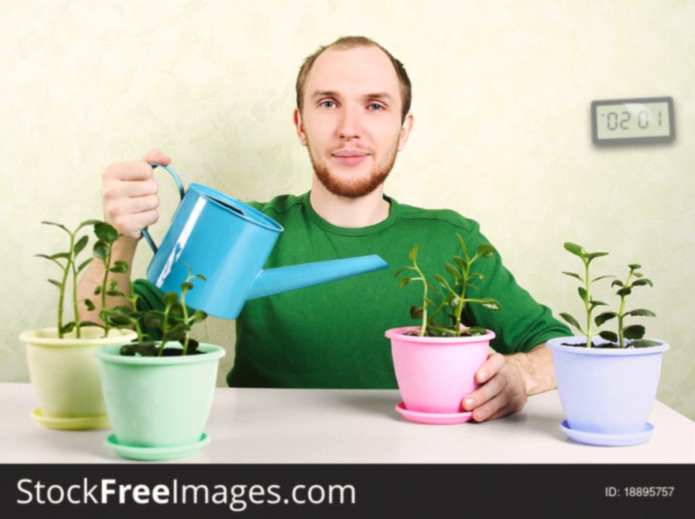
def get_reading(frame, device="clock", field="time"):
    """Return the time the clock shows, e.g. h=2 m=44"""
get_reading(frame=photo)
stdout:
h=2 m=1
